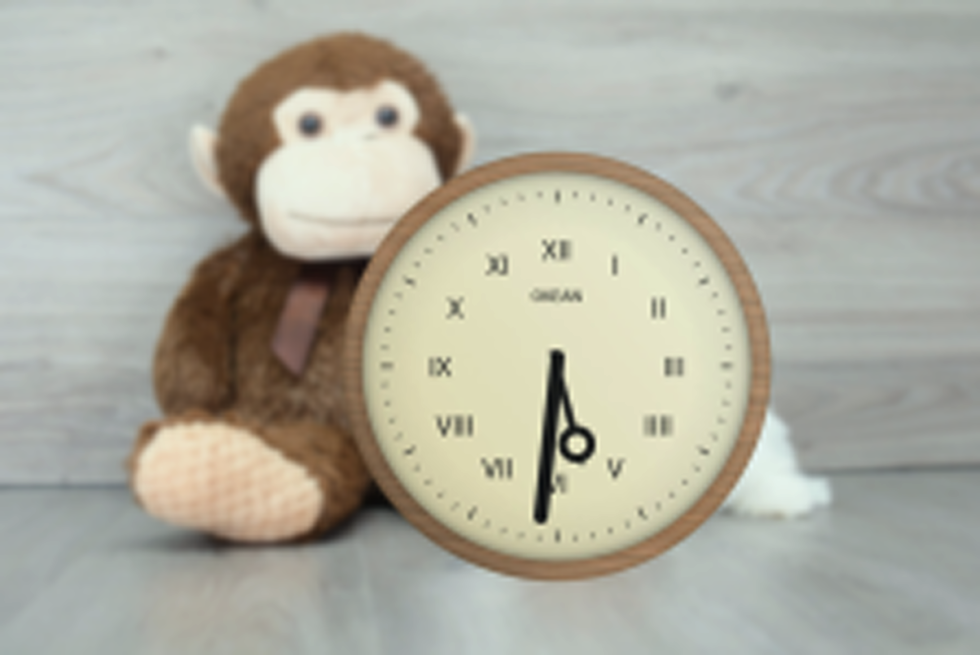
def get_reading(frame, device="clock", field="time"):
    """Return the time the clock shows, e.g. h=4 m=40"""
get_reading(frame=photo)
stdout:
h=5 m=31
